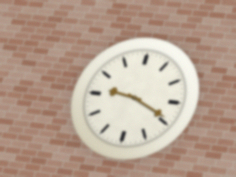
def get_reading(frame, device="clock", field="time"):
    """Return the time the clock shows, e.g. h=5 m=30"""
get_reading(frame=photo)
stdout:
h=9 m=19
